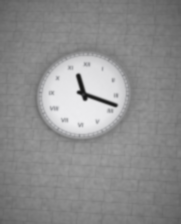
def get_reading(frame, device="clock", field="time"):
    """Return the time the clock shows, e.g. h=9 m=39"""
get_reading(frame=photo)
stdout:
h=11 m=18
